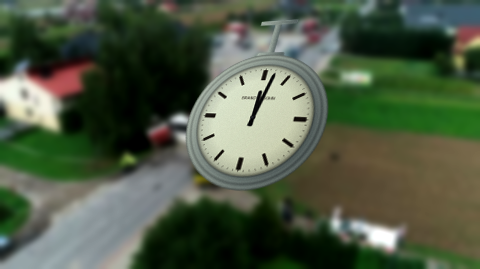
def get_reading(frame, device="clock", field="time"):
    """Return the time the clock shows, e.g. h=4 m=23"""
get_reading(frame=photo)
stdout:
h=12 m=2
